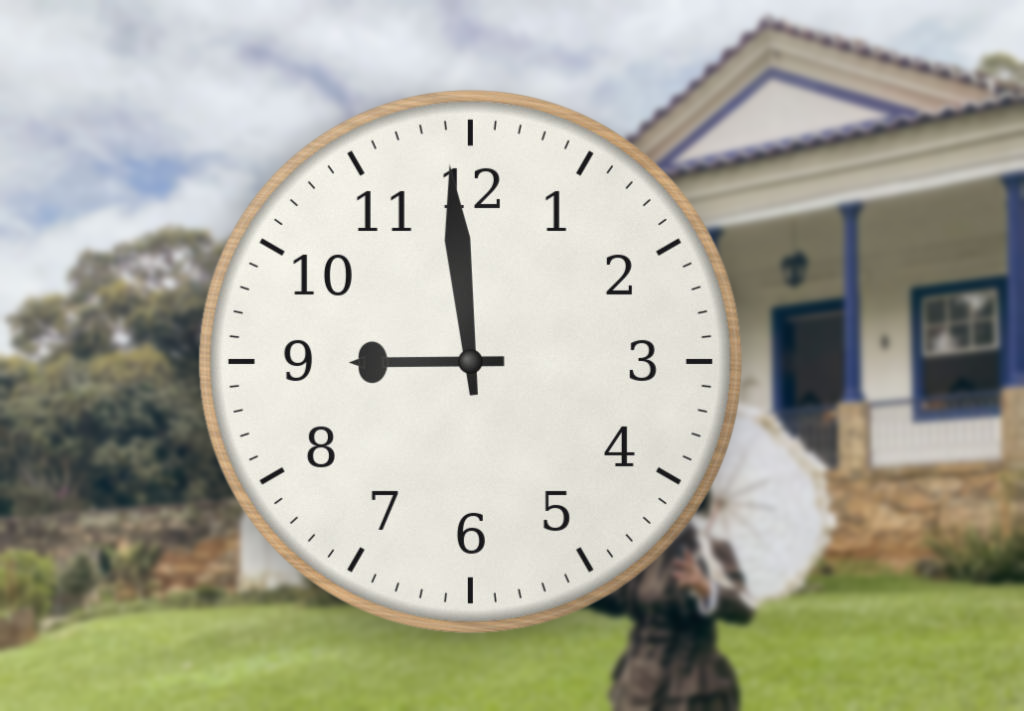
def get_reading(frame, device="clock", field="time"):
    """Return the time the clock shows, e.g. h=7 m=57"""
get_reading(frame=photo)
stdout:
h=8 m=59
